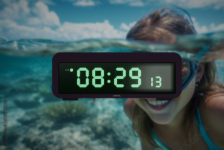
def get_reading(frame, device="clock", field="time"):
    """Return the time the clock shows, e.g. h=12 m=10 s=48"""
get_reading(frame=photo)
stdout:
h=8 m=29 s=13
